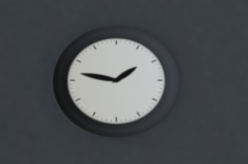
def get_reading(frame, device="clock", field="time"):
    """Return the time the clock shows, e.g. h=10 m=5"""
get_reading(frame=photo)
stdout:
h=1 m=47
